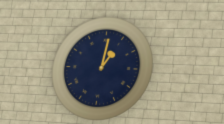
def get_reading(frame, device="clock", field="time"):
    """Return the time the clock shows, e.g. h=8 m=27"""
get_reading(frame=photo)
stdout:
h=1 m=1
